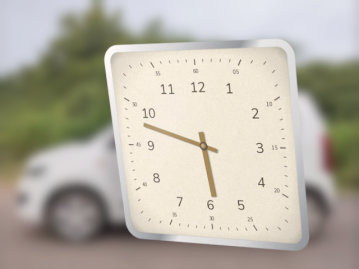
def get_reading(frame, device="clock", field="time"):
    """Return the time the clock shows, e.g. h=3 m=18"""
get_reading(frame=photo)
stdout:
h=5 m=48
